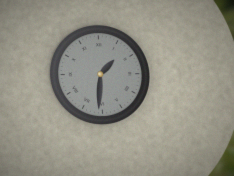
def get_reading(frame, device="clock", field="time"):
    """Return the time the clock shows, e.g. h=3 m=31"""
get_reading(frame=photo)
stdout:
h=1 m=31
